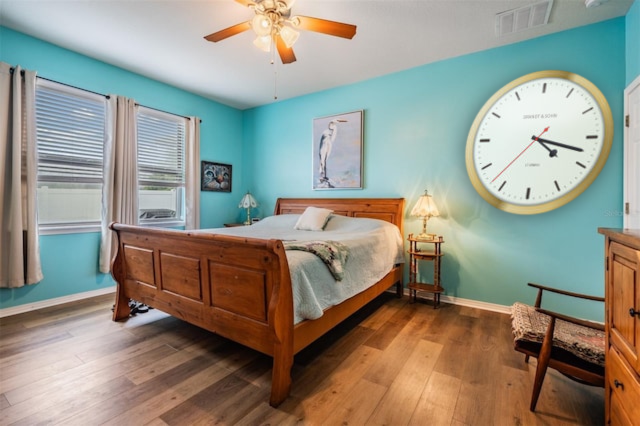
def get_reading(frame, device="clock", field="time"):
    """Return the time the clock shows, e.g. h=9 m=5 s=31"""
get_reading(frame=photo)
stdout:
h=4 m=17 s=37
